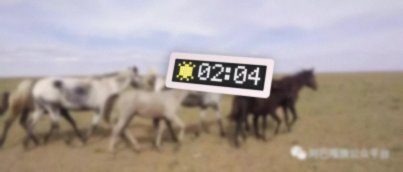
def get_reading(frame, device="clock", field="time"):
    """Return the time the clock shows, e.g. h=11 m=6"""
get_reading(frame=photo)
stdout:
h=2 m=4
